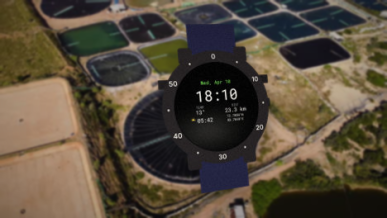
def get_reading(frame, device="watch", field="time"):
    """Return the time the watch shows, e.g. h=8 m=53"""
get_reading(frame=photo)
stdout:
h=18 m=10
